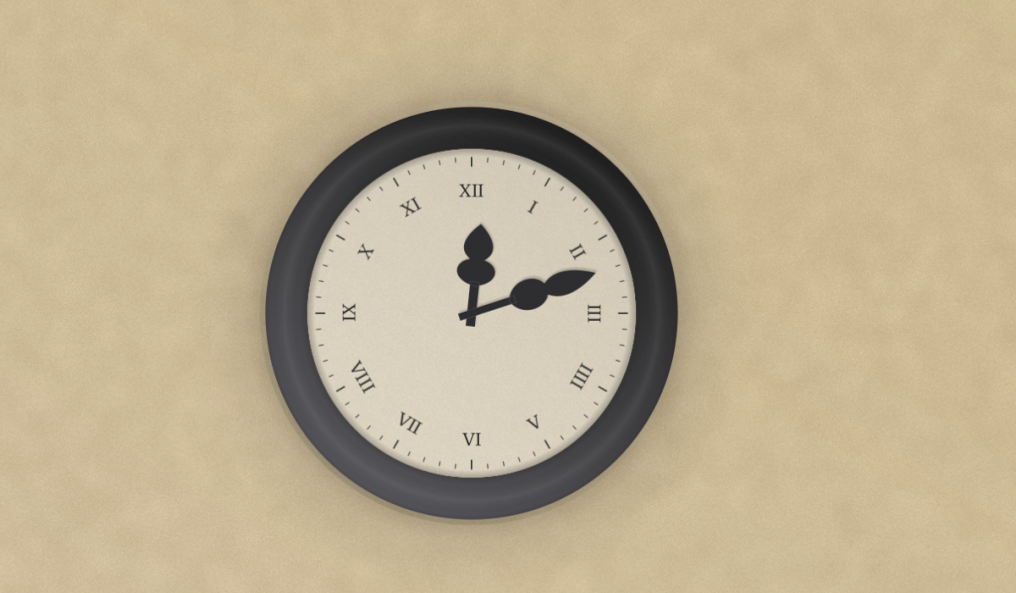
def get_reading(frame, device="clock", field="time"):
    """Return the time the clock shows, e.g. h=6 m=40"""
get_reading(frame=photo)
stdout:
h=12 m=12
